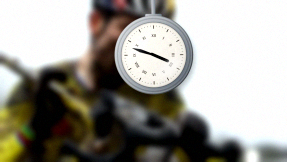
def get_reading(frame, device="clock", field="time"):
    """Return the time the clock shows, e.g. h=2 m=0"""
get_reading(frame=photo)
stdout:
h=3 m=48
